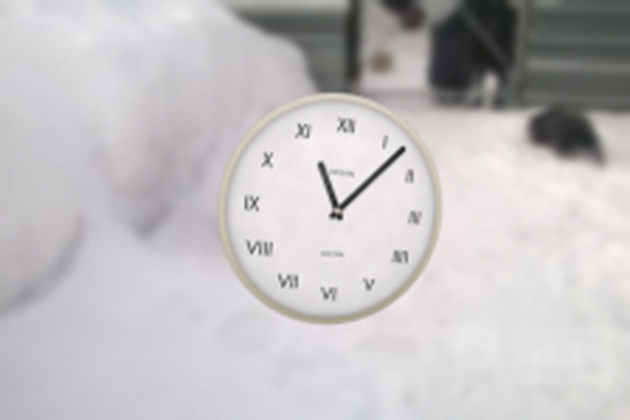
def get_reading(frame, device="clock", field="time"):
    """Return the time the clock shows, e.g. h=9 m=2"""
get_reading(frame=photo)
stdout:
h=11 m=7
